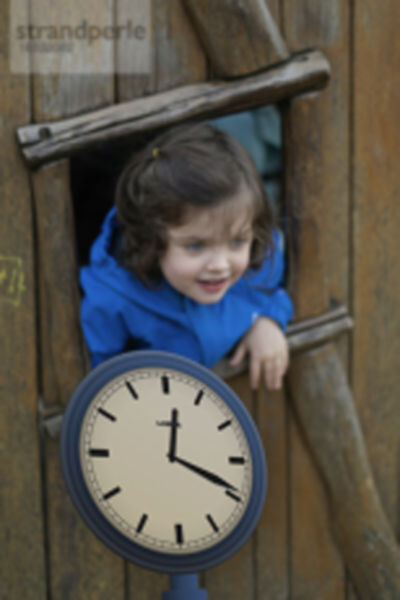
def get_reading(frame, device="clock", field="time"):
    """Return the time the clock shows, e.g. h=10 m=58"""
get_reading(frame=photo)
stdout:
h=12 m=19
